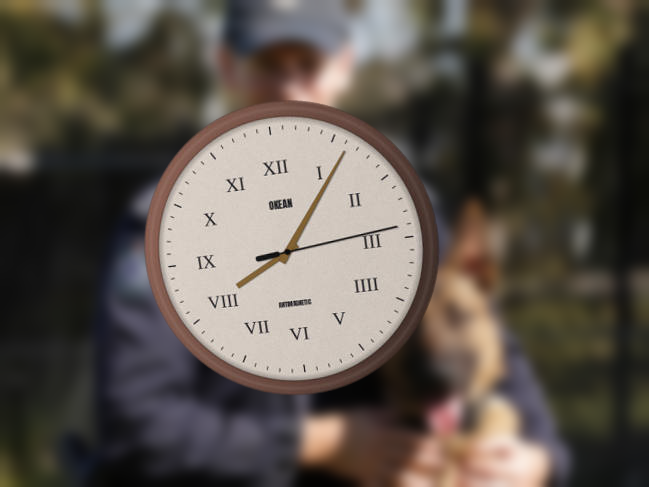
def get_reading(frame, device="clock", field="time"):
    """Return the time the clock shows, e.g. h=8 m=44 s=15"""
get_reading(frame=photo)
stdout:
h=8 m=6 s=14
